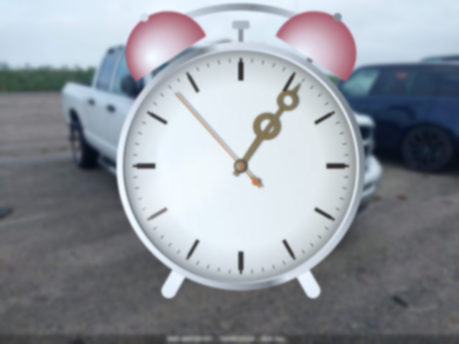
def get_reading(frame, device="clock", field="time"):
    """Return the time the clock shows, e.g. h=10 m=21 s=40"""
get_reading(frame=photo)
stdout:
h=1 m=5 s=53
